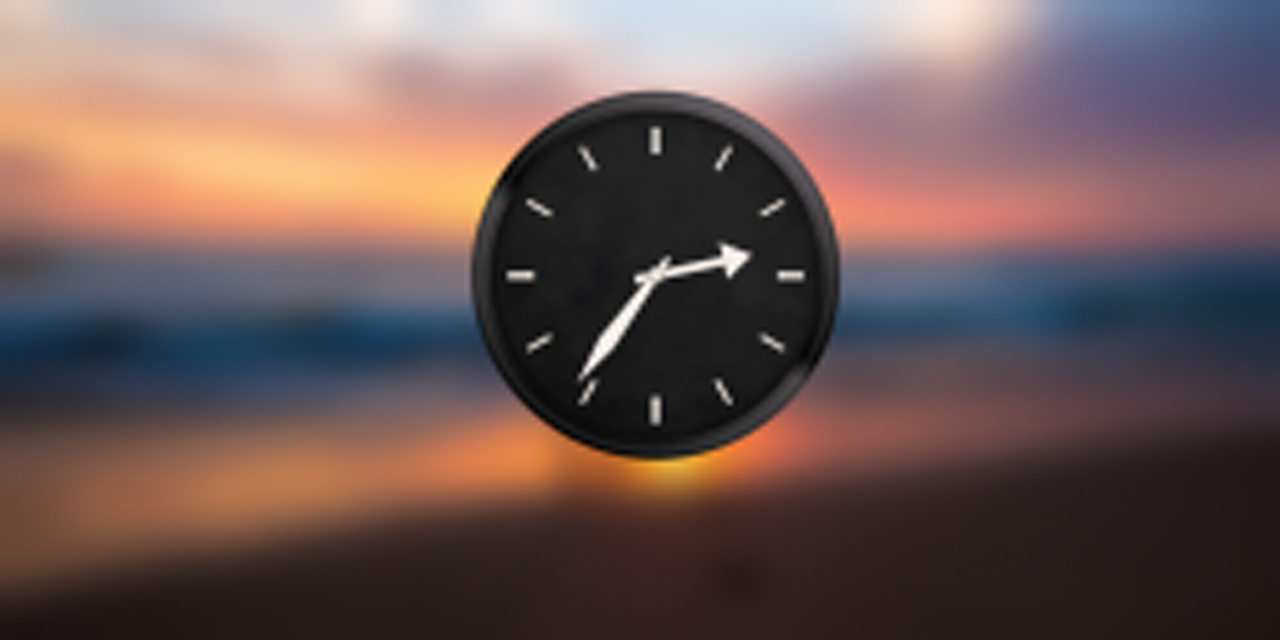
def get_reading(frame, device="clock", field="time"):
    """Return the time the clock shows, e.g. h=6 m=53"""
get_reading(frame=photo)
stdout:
h=2 m=36
